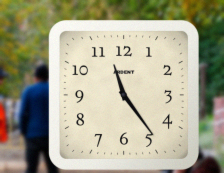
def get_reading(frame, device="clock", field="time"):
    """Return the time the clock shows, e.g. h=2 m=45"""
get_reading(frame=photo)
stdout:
h=11 m=24
